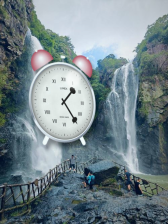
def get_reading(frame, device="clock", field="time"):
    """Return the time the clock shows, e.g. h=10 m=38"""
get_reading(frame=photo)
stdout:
h=1 m=24
